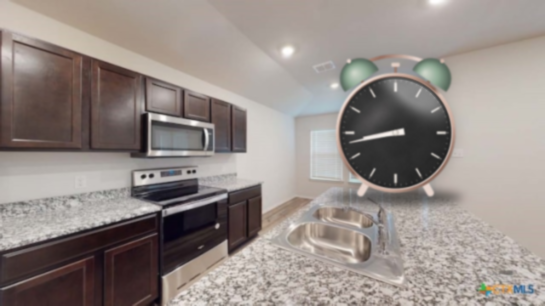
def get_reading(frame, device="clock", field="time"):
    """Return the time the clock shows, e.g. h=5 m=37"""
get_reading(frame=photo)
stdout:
h=8 m=43
